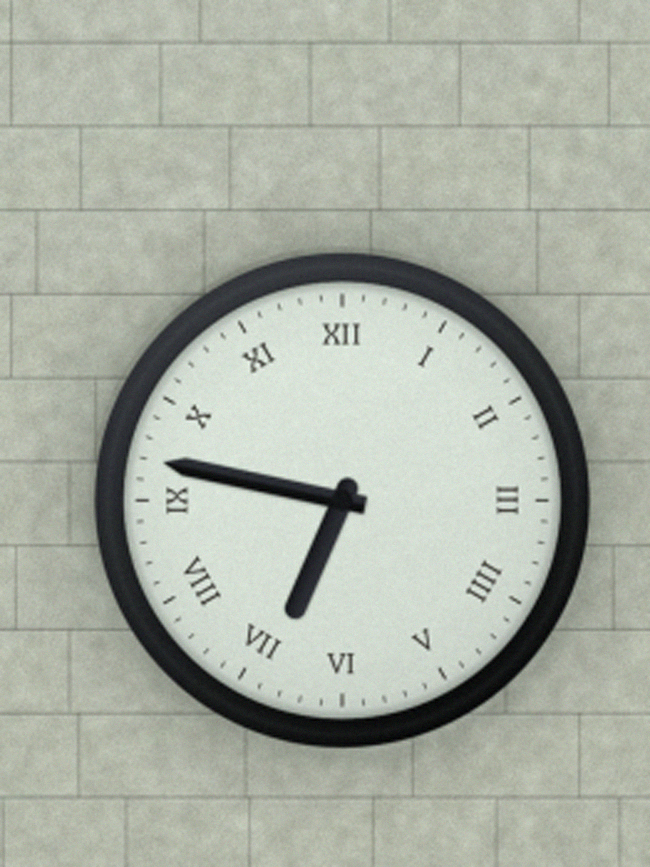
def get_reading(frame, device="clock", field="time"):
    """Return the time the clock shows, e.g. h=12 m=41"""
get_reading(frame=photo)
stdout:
h=6 m=47
